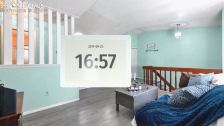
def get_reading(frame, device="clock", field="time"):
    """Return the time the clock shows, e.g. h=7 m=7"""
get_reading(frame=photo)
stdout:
h=16 m=57
